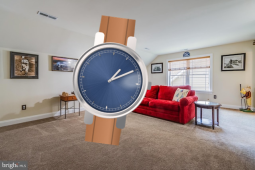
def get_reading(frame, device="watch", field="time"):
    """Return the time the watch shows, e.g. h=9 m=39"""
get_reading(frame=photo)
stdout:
h=1 m=10
